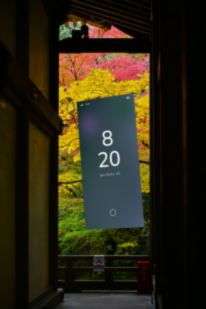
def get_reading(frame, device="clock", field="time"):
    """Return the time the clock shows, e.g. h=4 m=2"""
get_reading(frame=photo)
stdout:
h=8 m=20
